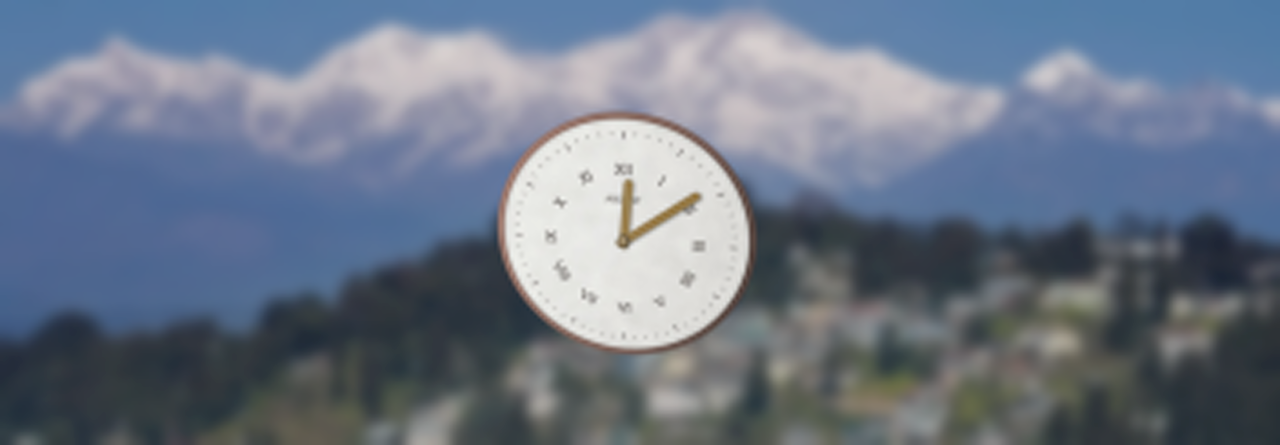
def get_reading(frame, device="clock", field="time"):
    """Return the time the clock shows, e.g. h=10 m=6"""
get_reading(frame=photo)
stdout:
h=12 m=9
